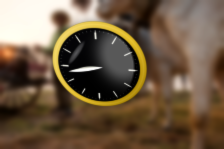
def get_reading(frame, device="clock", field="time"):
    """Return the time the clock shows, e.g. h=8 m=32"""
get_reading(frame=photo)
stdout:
h=8 m=43
